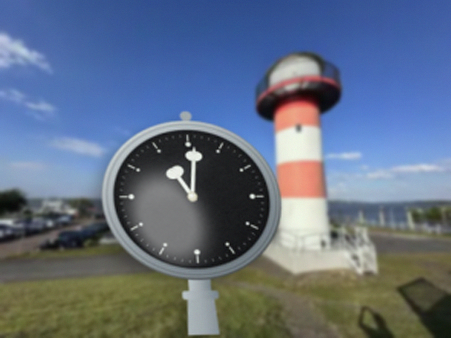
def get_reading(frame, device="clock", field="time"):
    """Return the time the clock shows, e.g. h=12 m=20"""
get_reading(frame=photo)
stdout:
h=11 m=1
